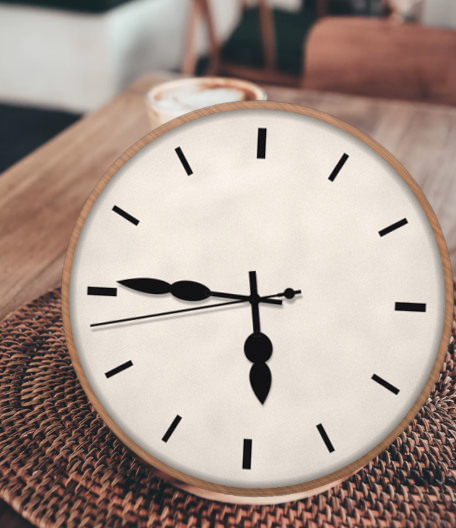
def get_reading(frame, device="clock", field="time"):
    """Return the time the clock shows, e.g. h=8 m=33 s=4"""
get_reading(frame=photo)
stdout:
h=5 m=45 s=43
